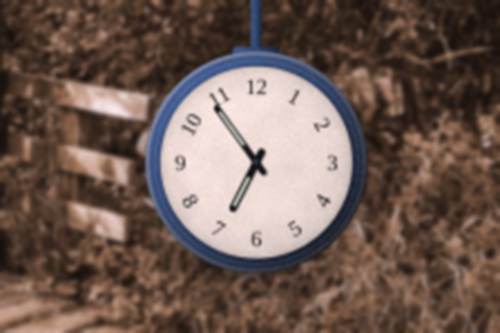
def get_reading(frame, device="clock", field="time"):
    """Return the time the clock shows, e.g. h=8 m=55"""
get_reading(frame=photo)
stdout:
h=6 m=54
